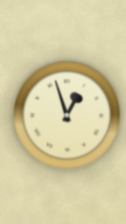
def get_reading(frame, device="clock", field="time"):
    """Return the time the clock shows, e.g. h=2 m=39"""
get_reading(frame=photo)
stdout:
h=12 m=57
